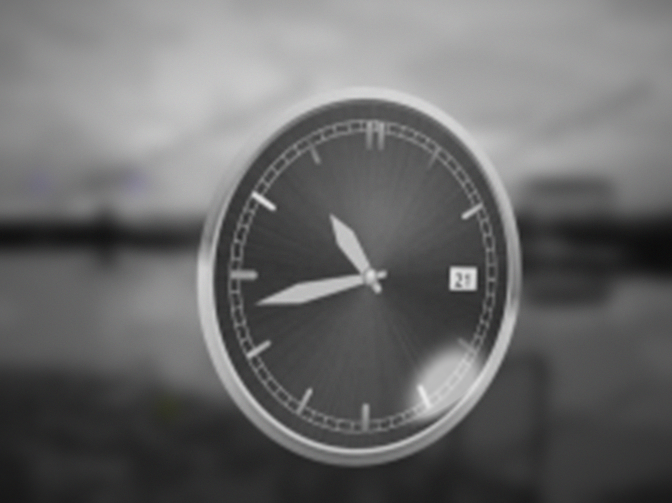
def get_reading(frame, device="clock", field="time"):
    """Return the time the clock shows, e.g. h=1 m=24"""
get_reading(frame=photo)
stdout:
h=10 m=43
